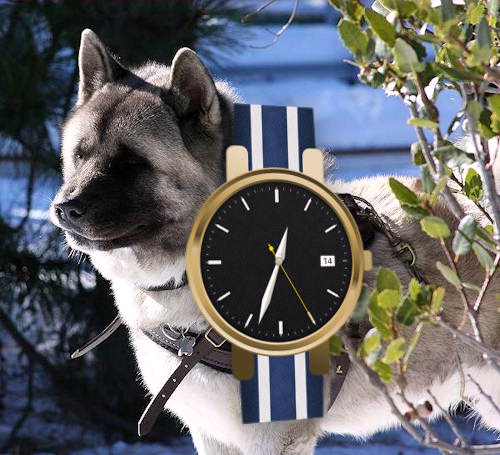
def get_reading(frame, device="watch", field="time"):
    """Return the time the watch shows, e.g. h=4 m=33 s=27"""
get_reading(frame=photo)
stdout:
h=12 m=33 s=25
